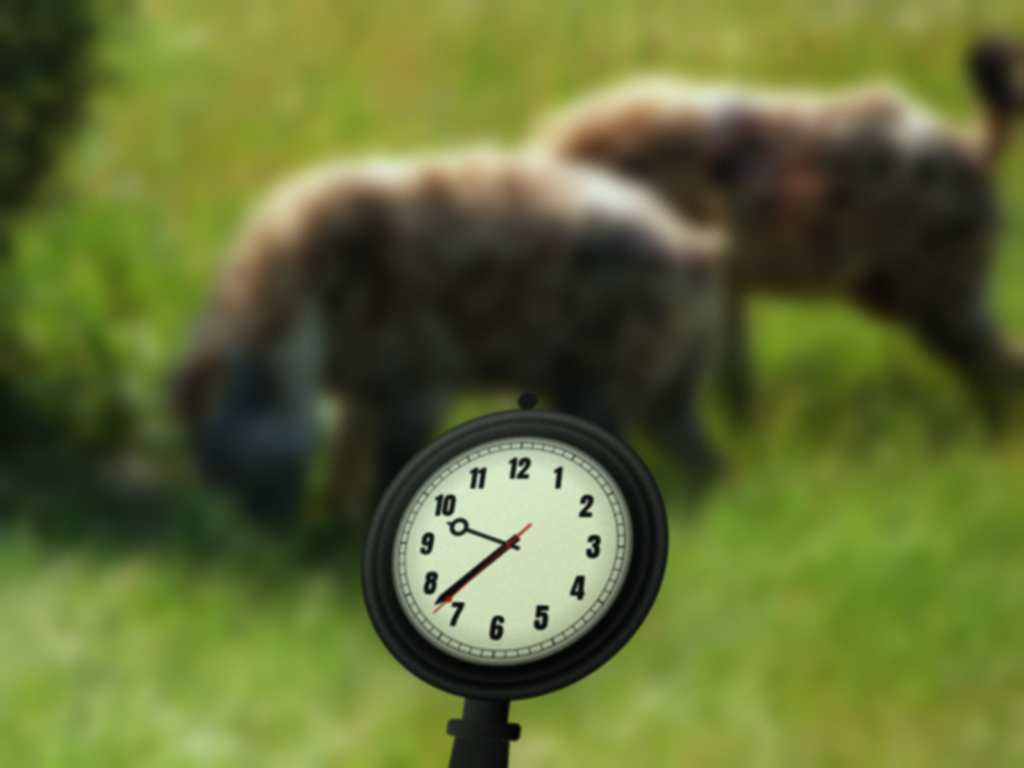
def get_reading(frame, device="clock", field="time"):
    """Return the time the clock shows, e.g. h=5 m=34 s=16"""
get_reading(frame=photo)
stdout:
h=9 m=37 s=37
